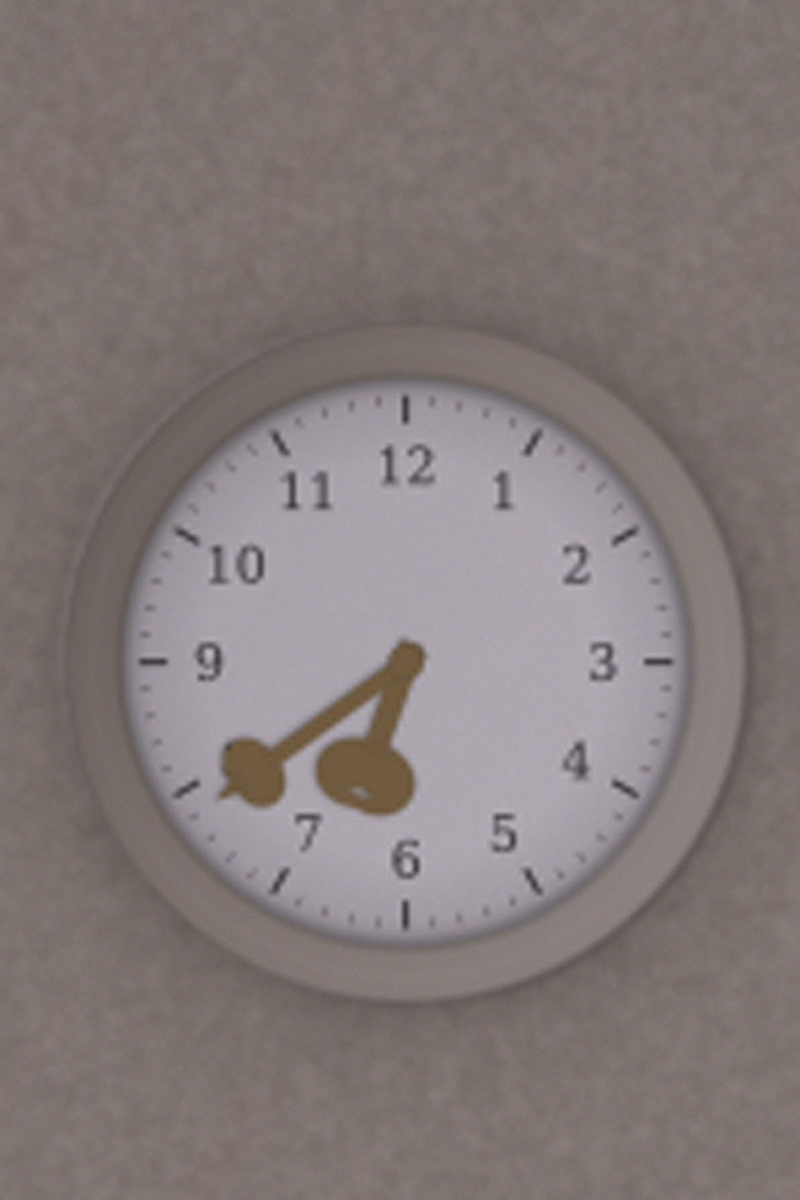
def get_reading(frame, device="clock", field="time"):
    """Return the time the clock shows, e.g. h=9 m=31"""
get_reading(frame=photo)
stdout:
h=6 m=39
